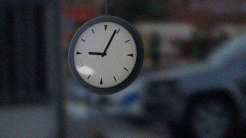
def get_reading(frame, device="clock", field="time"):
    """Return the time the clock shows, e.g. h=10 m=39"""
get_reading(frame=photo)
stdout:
h=9 m=4
